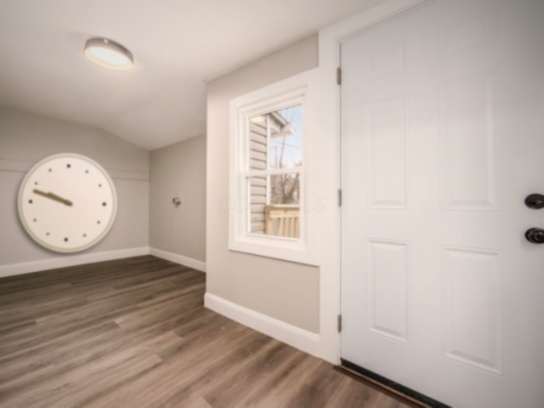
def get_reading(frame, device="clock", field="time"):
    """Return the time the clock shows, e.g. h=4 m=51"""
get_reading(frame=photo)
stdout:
h=9 m=48
